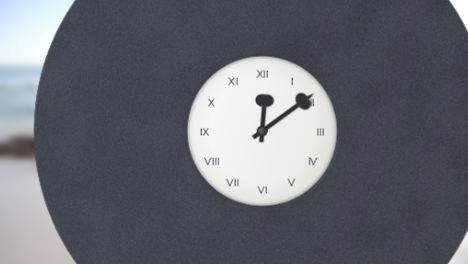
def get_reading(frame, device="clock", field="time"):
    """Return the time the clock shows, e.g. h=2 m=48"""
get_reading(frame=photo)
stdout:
h=12 m=9
